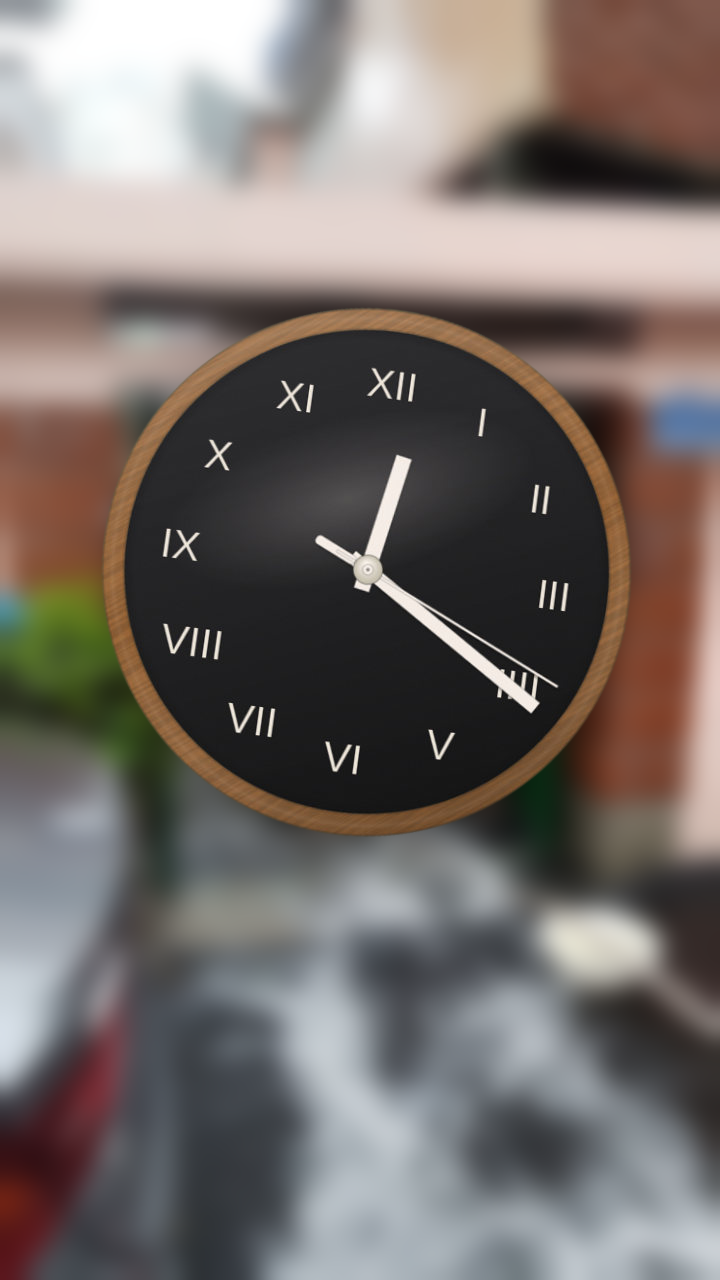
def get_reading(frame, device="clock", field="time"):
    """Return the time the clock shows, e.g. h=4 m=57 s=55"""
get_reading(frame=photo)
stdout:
h=12 m=20 s=19
